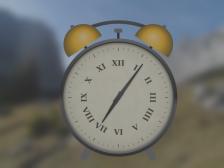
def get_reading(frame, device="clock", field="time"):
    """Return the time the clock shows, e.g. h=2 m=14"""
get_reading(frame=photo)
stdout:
h=7 m=6
